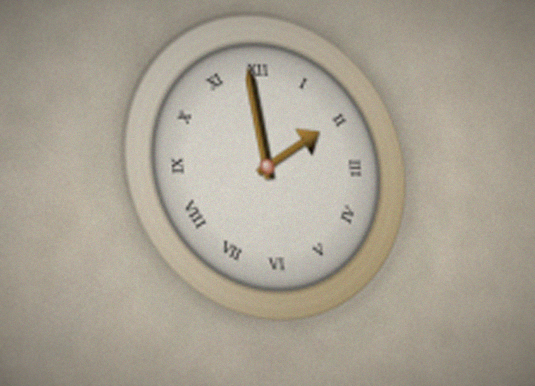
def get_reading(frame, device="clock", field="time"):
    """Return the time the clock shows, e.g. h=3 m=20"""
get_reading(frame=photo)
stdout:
h=1 m=59
